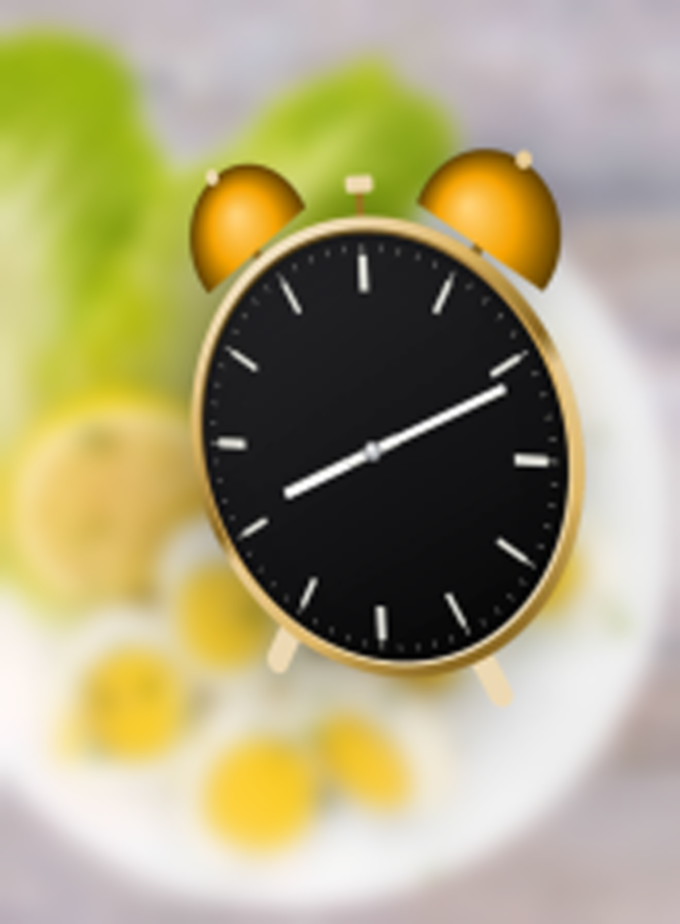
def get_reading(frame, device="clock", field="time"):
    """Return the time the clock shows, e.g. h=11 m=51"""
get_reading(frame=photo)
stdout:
h=8 m=11
